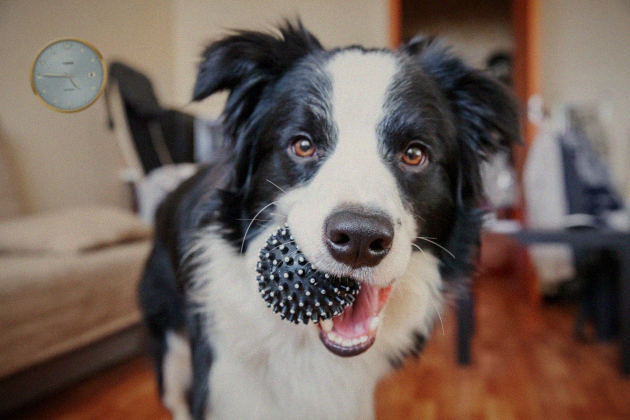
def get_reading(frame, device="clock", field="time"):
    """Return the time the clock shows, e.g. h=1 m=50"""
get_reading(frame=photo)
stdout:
h=4 m=46
